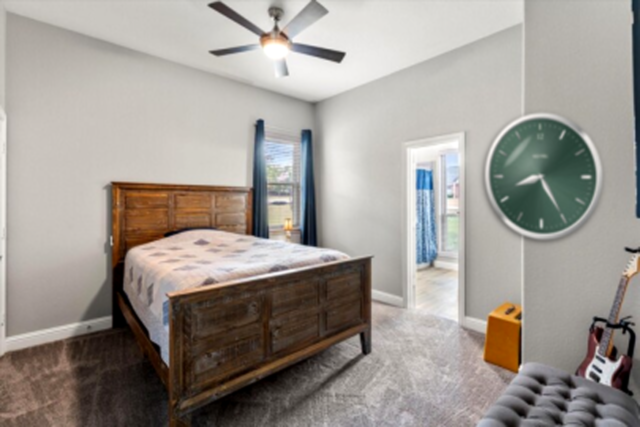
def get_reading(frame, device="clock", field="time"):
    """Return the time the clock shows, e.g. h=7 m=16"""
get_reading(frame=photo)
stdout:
h=8 m=25
